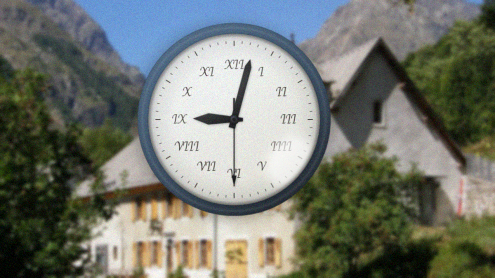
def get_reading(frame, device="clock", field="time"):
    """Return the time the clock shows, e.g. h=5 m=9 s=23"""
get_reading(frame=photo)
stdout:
h=9 m=2 s=30
